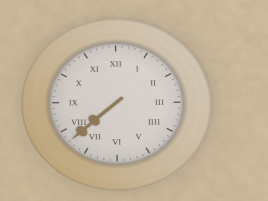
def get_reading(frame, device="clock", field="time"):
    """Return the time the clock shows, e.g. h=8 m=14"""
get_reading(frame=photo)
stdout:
h=7 m=38
